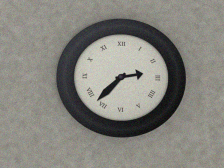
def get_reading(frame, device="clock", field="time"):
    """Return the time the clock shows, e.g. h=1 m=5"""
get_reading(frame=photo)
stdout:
h=2 m=37
